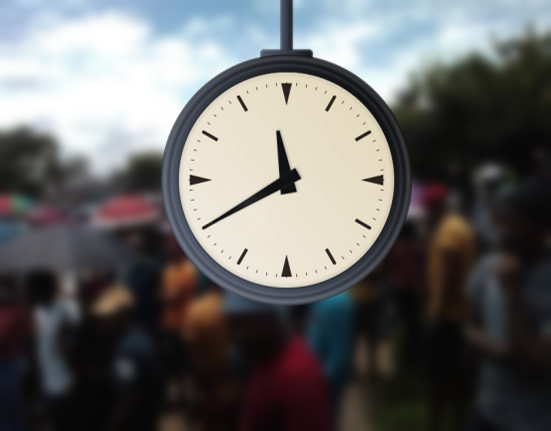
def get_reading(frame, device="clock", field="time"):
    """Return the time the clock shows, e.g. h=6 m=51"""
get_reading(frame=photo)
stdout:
h=11 m=40
